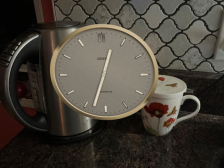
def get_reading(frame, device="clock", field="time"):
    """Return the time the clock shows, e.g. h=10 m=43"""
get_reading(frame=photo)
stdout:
h=12 m=33
